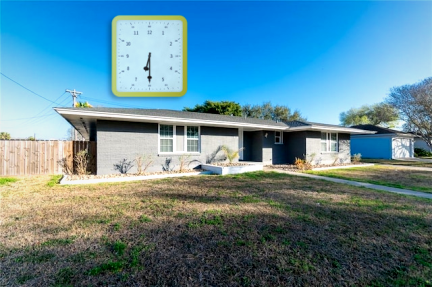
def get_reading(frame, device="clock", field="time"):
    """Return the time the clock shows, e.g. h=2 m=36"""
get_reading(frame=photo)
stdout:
h=6 m=30
